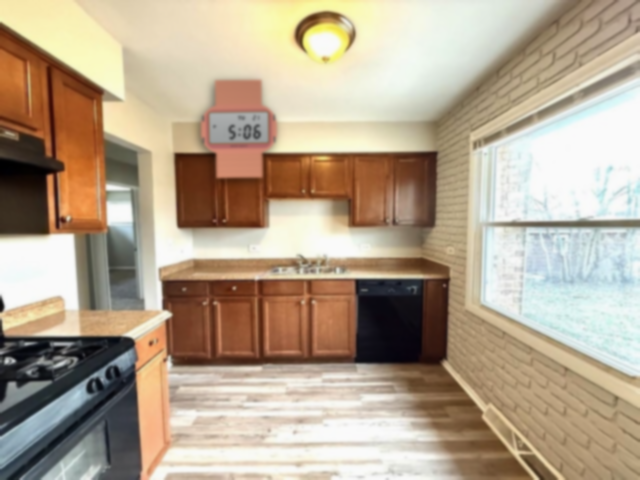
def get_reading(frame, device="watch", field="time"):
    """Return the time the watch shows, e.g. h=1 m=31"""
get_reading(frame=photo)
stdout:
h=5 m=6
